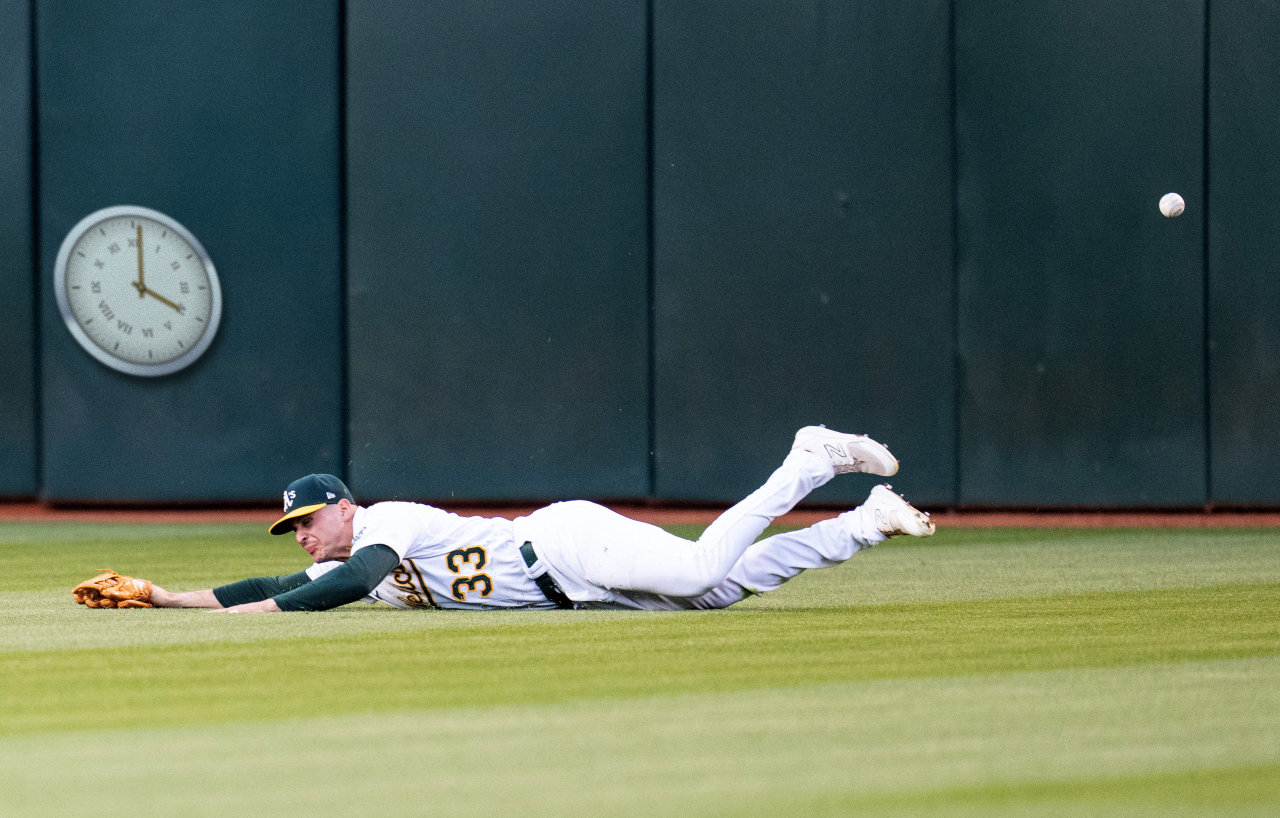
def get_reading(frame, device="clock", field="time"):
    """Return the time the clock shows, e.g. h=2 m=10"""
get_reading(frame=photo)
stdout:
h=4 m=1
